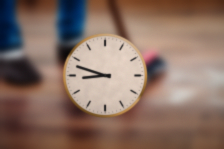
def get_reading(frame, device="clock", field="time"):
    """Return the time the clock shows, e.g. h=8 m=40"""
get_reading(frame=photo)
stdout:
h=8 m=48
